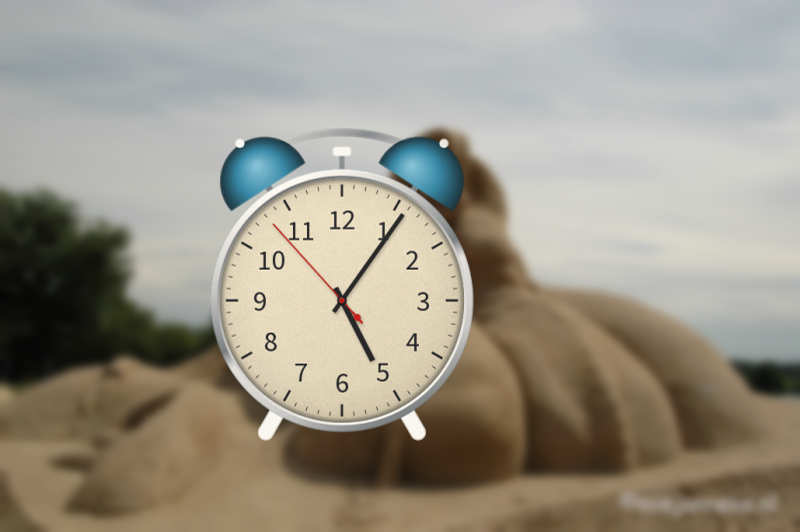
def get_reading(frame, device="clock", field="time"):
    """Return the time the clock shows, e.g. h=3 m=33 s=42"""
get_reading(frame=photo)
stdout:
h=5 m=5 s=53
